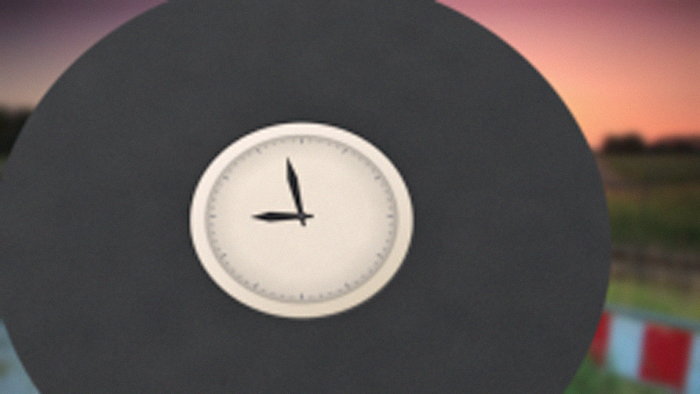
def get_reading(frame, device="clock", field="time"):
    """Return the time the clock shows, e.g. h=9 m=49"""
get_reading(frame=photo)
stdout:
h=8 m=58
